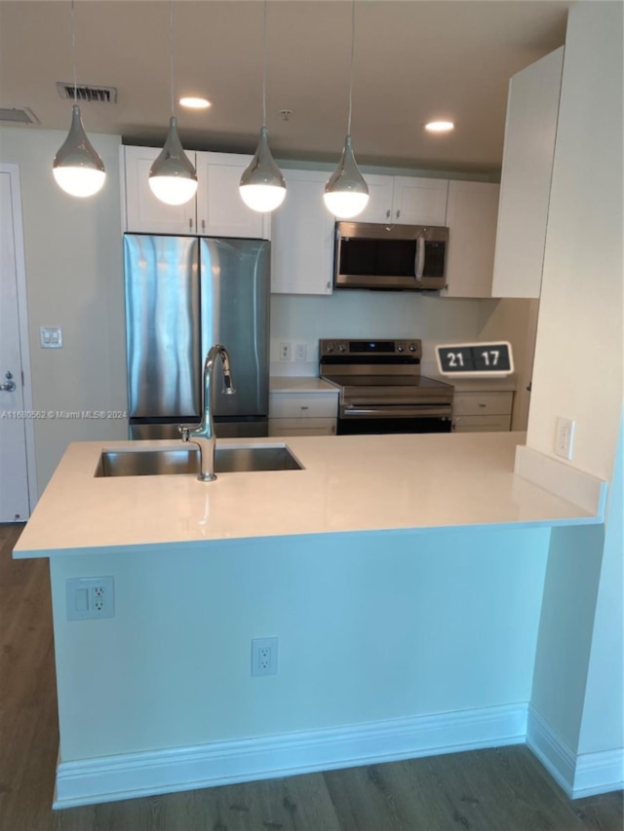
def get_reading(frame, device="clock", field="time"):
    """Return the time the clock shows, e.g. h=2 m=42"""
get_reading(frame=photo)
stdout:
h=21 m=17
